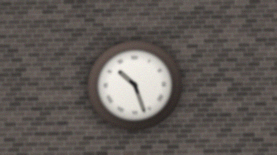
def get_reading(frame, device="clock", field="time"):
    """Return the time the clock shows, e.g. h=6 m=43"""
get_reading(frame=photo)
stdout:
h=10 m=27
